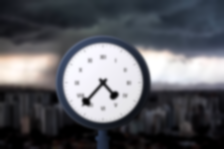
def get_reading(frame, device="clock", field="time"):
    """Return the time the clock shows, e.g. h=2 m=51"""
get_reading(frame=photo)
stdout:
h=4 m=37
